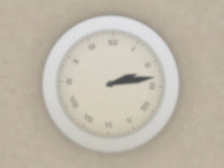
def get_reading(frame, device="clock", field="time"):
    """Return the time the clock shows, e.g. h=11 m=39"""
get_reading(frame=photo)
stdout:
h=2 m=13
